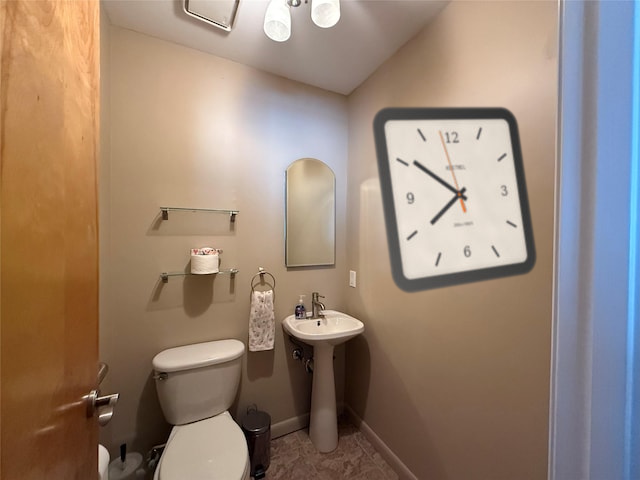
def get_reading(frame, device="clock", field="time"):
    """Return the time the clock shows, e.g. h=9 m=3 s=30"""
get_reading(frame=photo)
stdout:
h=7 m=50 s=58
